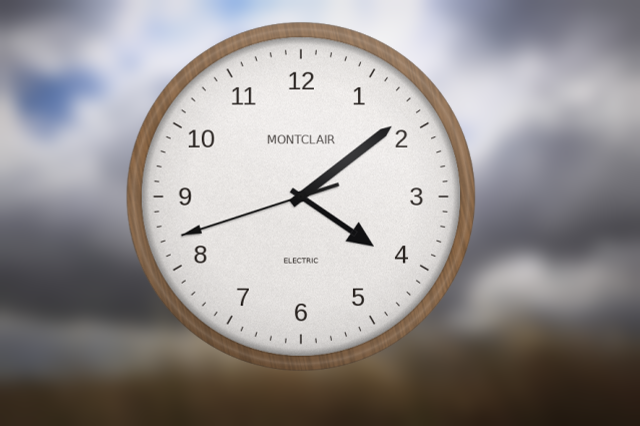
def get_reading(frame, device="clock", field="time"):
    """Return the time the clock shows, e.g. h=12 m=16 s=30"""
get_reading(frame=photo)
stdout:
h=4 m=8 s=42
